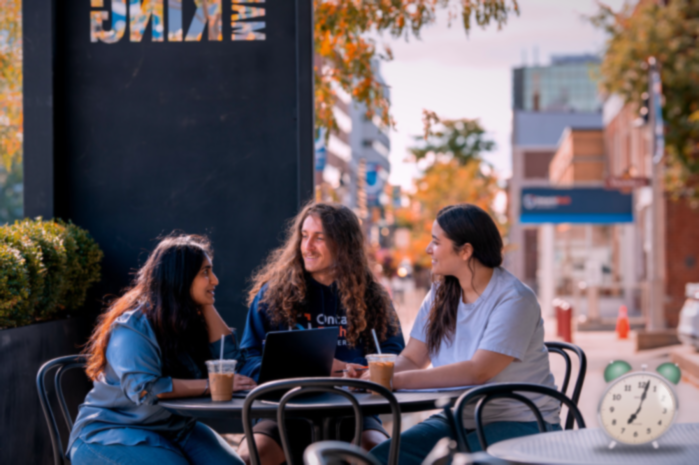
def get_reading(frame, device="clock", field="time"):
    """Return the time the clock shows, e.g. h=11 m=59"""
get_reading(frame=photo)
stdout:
h=7 m=2
